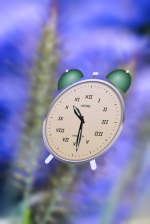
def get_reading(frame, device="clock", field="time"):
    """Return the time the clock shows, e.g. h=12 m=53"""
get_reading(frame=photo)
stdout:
h=10 m=29
